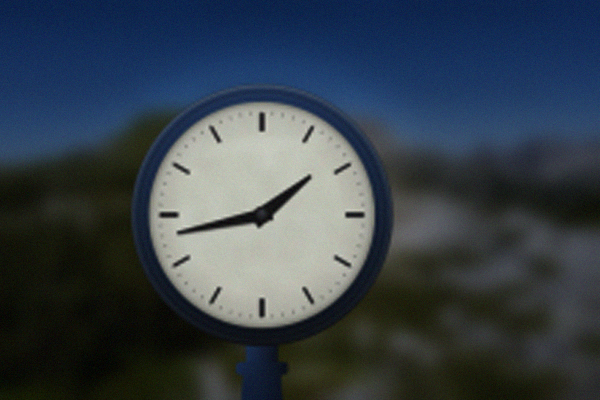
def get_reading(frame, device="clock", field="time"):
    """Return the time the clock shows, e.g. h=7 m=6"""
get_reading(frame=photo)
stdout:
h=1 m=43
